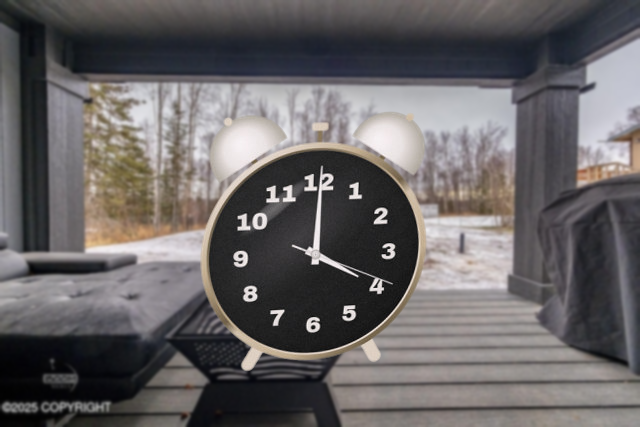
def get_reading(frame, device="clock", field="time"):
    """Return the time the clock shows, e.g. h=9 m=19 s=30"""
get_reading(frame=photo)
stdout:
h=4 m=0 s=19
